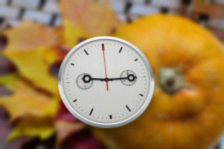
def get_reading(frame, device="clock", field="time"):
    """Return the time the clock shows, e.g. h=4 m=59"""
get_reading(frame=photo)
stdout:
h=9 m=15
